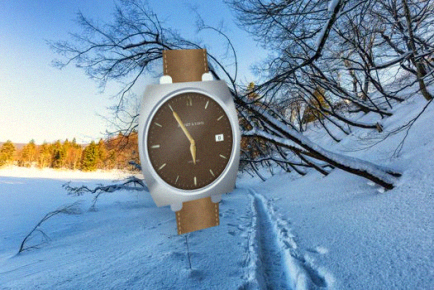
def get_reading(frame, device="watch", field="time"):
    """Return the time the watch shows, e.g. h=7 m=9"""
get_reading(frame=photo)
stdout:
h=5 m=55
